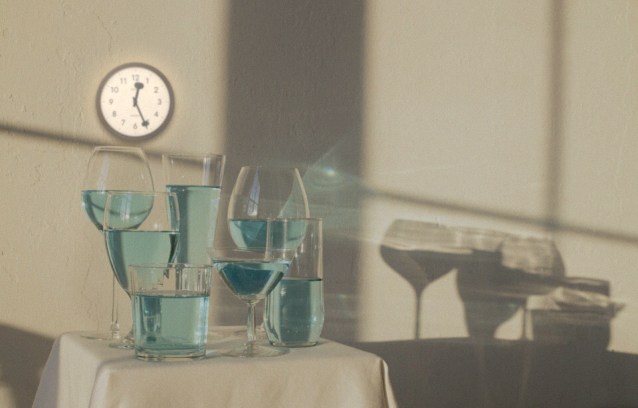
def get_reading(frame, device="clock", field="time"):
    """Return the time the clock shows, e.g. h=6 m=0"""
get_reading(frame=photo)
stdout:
h=12 m=26
